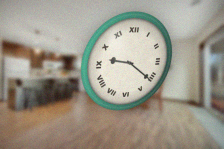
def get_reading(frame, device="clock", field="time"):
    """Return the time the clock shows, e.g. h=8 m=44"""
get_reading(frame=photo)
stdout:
h=9 m=21
